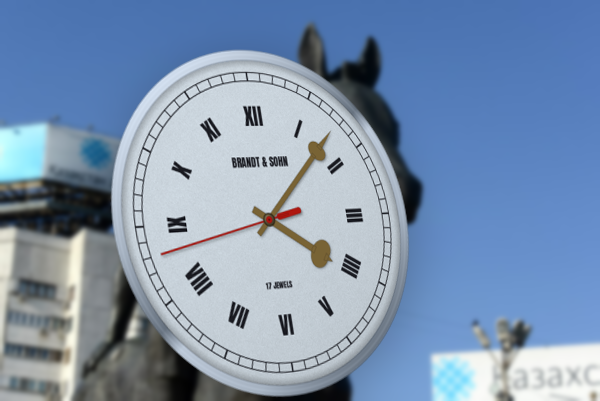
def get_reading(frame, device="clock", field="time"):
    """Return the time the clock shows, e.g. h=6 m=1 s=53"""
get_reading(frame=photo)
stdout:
h=4 m=7 s=43
